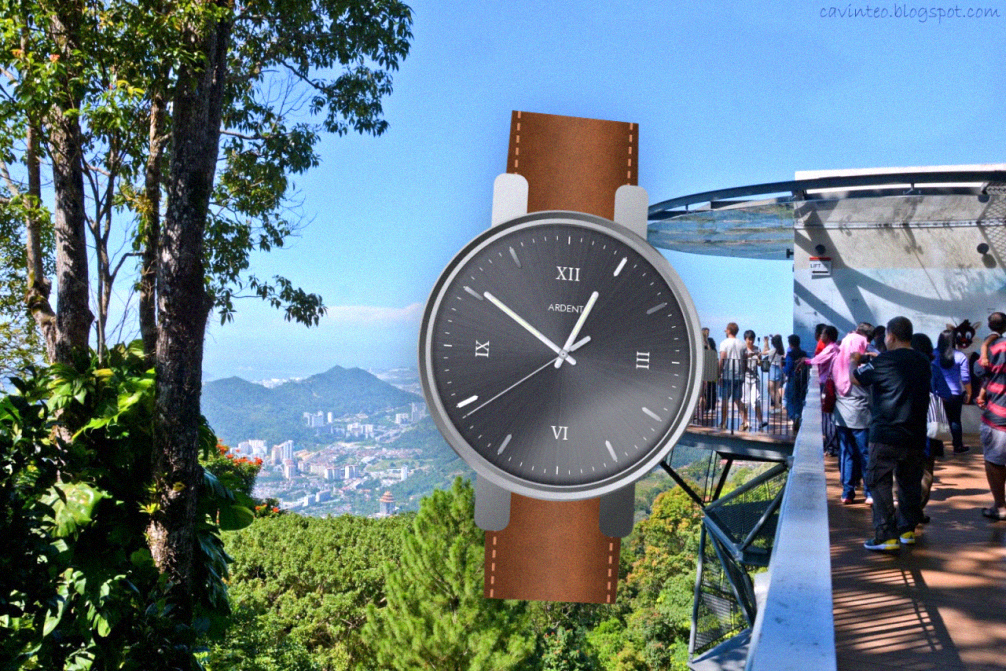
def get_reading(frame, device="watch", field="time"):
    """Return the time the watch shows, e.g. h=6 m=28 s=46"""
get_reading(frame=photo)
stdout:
h=12 m=50 s=39
